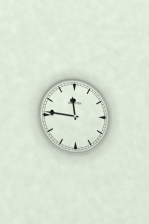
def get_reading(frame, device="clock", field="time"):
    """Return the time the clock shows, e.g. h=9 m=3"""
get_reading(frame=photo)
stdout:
h=11 m=46
